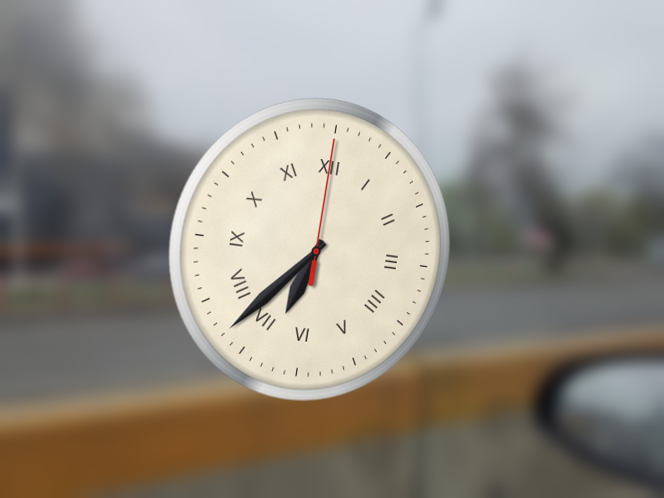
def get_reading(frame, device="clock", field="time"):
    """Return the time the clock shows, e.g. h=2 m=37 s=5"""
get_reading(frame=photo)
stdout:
h=6 m=37 s=0
